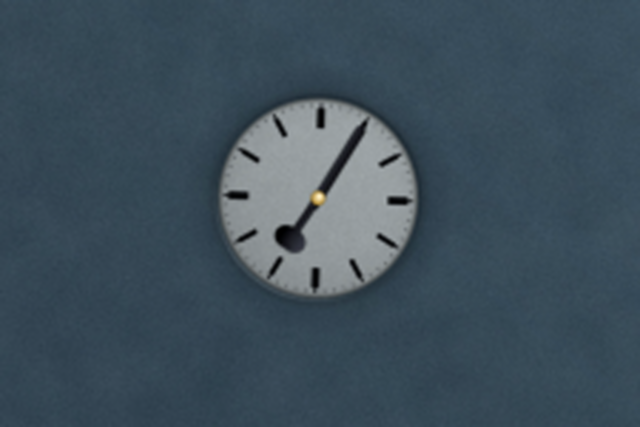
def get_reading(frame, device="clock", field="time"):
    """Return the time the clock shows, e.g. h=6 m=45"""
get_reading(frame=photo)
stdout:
h=7 m=5
